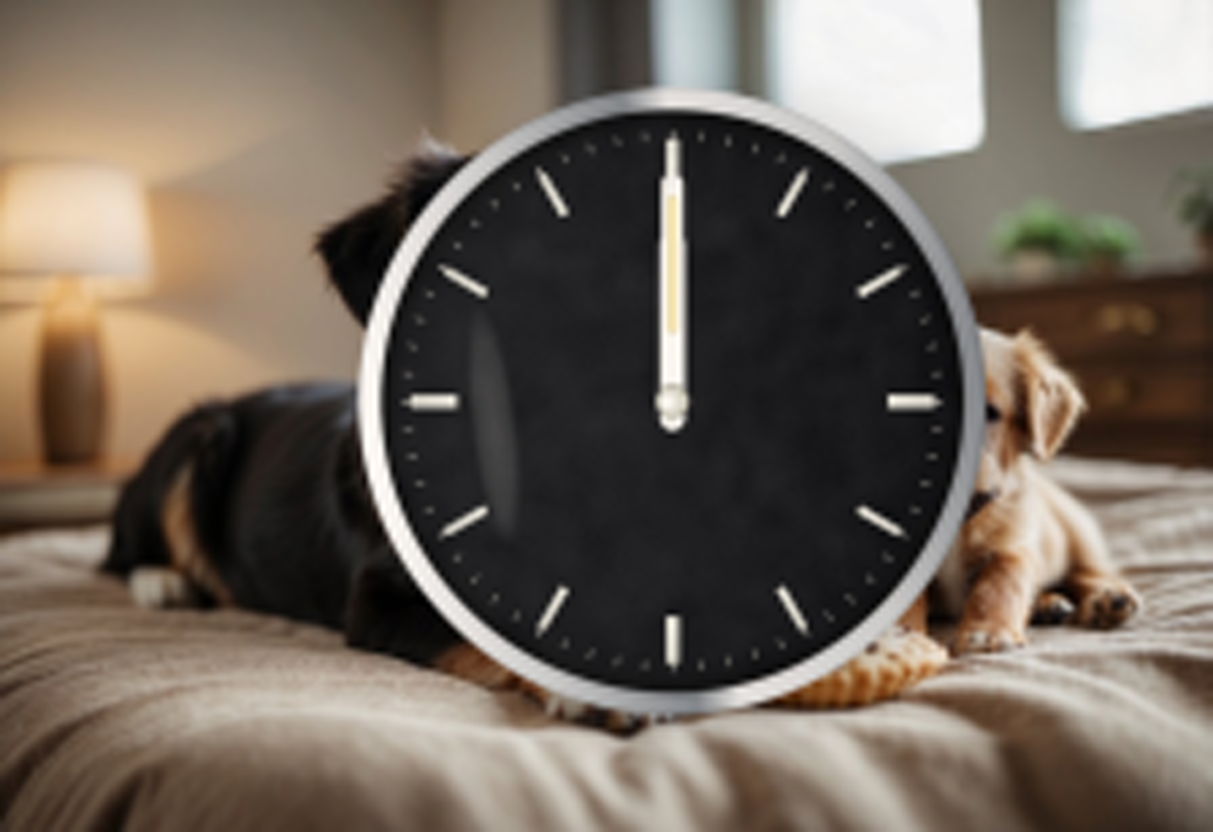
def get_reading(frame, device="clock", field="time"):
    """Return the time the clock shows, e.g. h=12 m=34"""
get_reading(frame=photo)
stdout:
h=12 m=0
